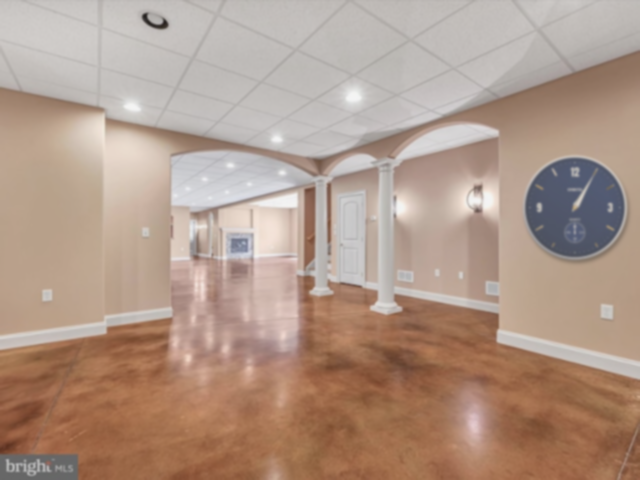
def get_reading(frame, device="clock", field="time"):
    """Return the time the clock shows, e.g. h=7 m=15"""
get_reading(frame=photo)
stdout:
h=1 m=5
